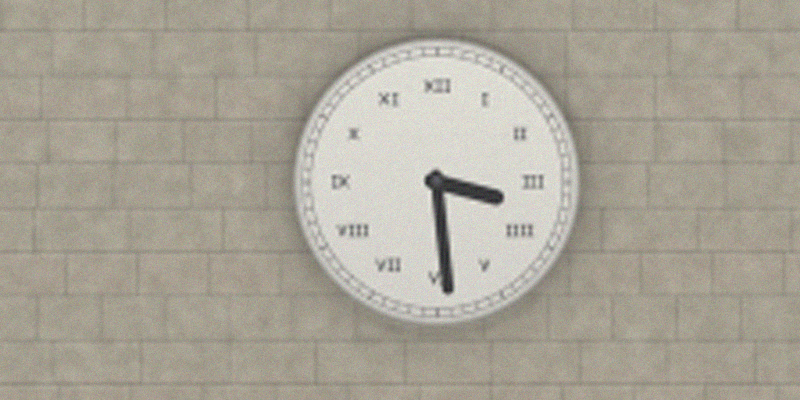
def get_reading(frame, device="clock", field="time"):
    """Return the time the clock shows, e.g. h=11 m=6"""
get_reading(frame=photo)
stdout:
h=3 m=29
